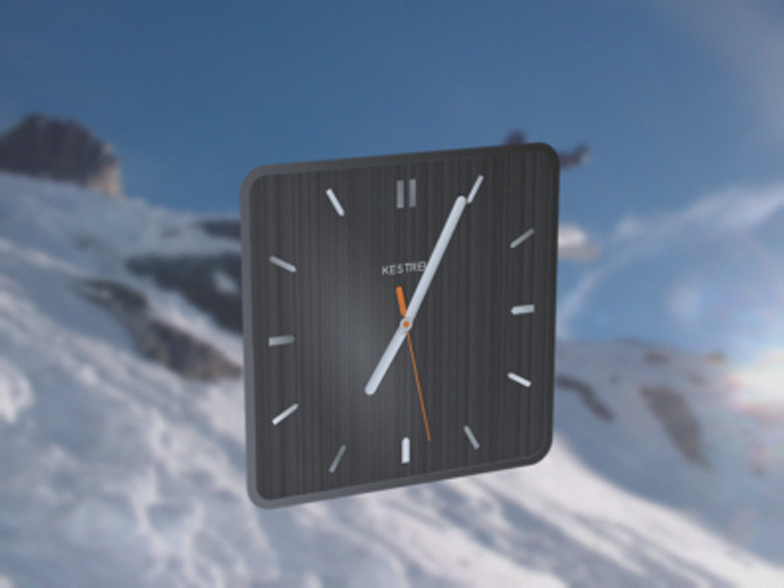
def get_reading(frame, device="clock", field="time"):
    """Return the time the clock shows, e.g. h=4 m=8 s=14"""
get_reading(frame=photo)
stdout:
h=7 m=4 s=28
